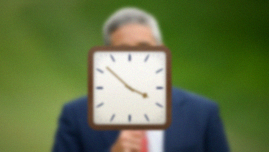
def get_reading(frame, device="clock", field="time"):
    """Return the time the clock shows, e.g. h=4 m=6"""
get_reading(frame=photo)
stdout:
h=3 m=52
